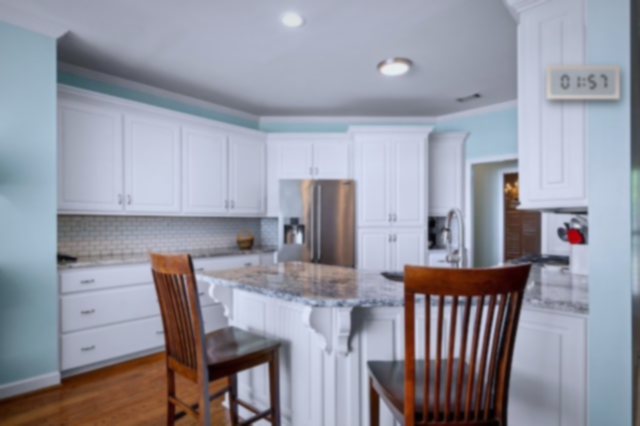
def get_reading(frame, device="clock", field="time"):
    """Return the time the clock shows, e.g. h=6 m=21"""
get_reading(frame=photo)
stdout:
h=1 m=57
